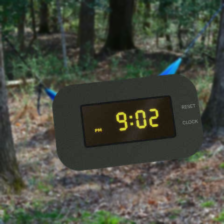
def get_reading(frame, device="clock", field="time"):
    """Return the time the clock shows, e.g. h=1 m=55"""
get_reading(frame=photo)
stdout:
h=9 m=2
